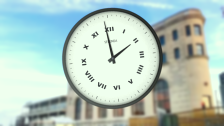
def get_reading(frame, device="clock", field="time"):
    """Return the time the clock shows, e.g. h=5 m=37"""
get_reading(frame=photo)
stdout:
h=1 m=59
